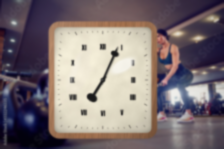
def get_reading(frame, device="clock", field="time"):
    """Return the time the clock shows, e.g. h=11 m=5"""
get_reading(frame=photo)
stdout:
h=7 m=4
